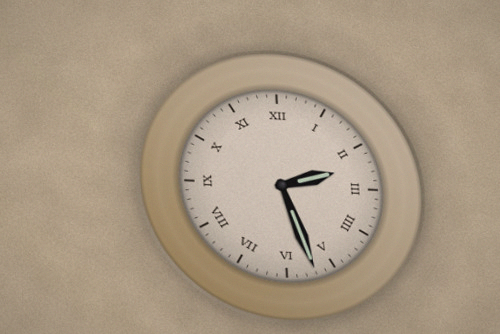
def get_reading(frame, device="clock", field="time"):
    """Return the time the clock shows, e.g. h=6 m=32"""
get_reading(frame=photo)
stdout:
h=2 m=27
